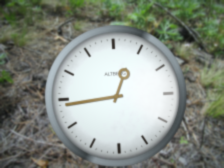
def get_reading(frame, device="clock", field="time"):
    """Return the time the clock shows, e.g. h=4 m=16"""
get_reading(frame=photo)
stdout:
h=12 m=44
